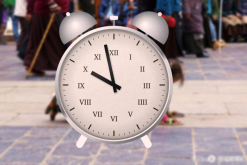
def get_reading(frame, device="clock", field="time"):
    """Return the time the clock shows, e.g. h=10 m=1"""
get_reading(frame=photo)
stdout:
h=9 m=58
